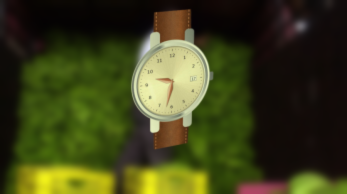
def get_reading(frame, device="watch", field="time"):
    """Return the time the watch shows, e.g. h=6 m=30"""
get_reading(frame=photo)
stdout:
h=9 m=32
